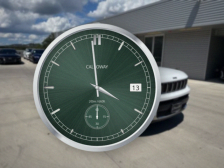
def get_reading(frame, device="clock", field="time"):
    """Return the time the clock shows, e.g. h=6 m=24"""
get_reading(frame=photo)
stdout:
h=3 m=59
